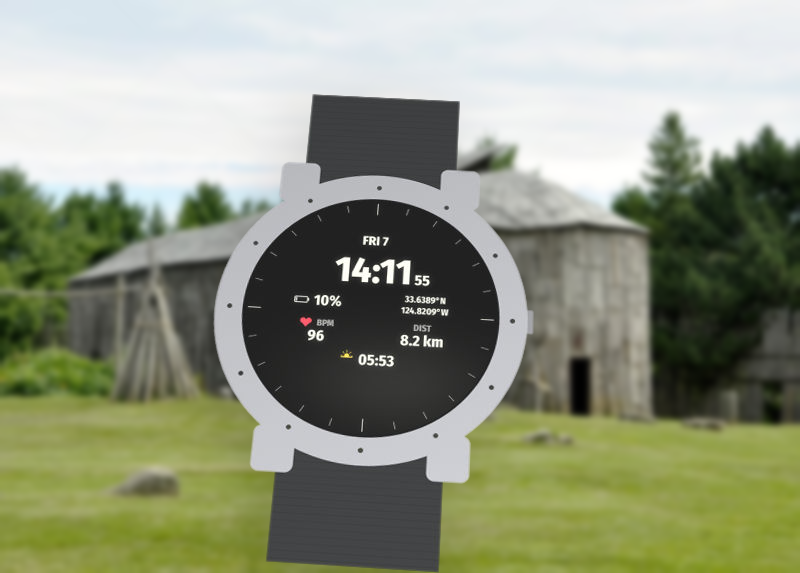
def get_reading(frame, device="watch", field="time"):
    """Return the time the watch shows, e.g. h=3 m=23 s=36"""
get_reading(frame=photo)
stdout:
h=14 m=11 s=55
